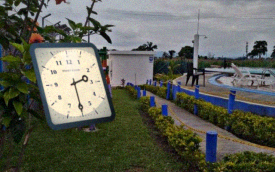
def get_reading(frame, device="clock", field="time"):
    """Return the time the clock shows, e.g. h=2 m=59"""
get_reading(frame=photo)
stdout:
h=2 m=30
